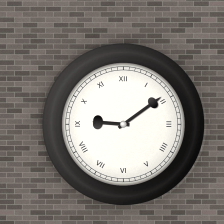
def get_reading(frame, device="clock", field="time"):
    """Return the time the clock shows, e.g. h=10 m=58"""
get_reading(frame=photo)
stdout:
h=9 m=9
